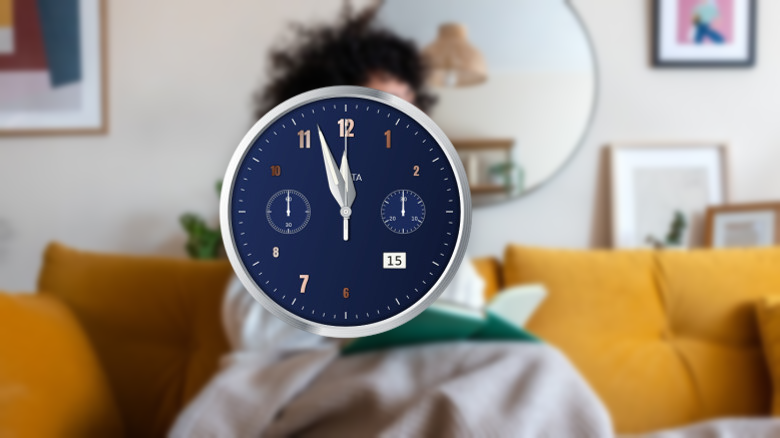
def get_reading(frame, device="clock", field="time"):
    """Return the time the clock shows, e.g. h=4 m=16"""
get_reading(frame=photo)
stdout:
h=11 m=57
